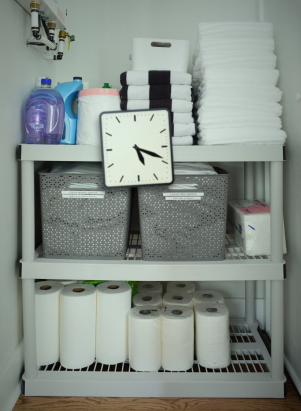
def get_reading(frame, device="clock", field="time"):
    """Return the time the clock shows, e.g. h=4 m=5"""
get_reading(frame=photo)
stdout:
h=5 m=19
